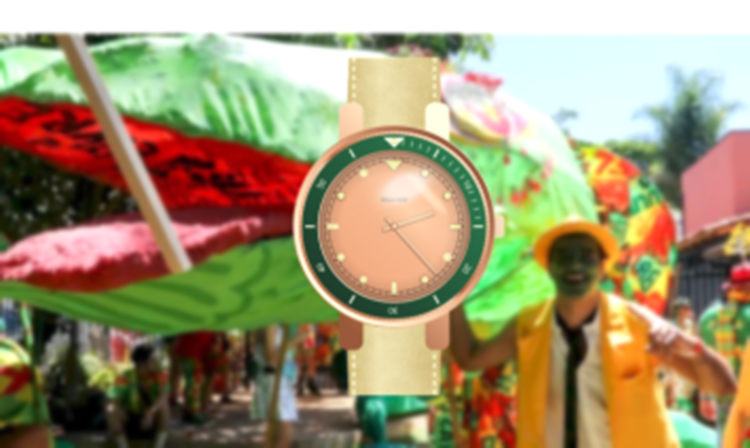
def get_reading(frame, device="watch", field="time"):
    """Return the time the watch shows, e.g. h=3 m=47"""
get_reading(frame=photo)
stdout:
h=2 m=23
